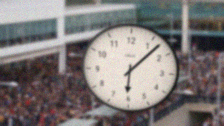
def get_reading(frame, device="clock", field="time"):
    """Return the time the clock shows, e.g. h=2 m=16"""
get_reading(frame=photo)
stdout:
h=6 m=7
